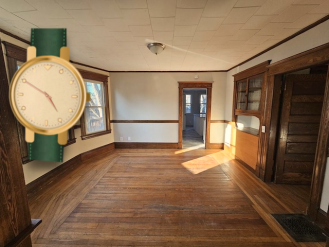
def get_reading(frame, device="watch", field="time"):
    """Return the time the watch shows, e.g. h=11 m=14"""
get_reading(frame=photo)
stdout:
h=4 m=50
